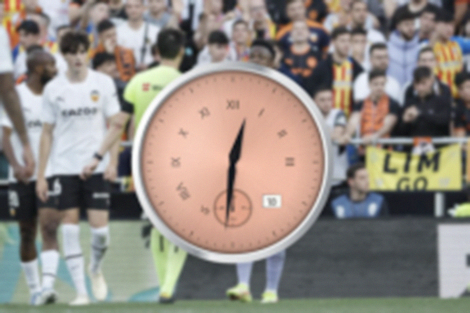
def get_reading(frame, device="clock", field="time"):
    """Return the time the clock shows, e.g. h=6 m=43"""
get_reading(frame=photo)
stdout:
h=12 m=31
